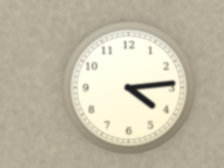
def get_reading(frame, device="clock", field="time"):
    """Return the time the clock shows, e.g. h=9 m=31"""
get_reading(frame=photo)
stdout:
h=4 m=14
